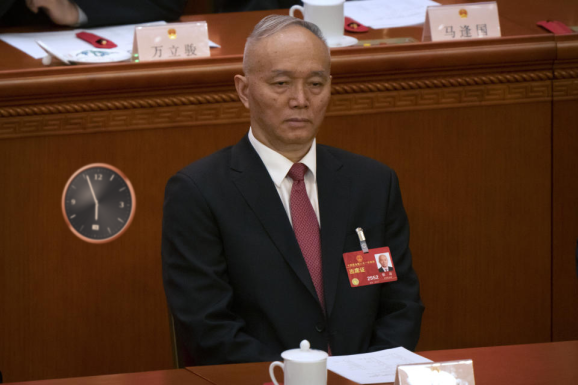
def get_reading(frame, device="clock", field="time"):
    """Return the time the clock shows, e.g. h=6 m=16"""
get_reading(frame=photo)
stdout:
h=5 m=56
